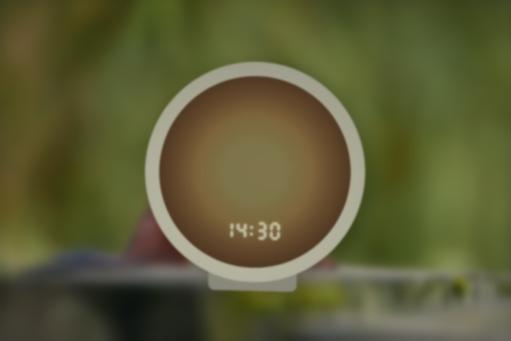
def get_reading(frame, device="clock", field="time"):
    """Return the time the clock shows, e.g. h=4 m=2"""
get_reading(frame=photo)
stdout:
h=14 m=30
